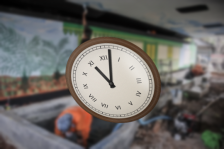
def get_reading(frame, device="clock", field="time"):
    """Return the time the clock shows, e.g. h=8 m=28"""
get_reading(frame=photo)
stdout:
h=11 m=2
